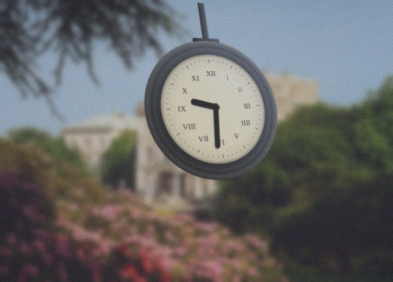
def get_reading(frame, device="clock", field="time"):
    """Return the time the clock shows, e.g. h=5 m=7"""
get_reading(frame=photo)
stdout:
h=9 m=31
